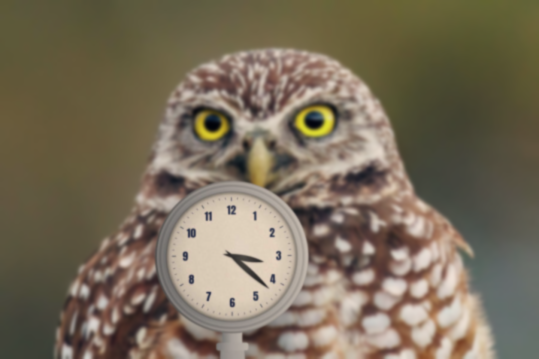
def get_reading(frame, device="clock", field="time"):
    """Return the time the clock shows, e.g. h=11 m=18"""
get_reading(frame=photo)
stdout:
h=3 m=22
